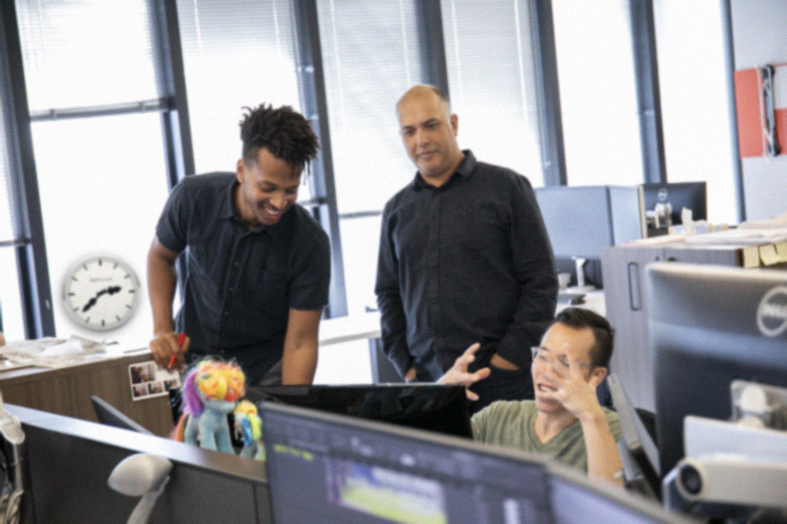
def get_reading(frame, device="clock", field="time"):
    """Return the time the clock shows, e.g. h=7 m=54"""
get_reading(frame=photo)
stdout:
h=2 m=38
